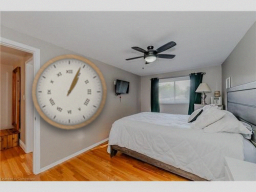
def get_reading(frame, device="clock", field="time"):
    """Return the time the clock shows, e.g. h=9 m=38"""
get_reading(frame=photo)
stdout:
h=1 m=4
